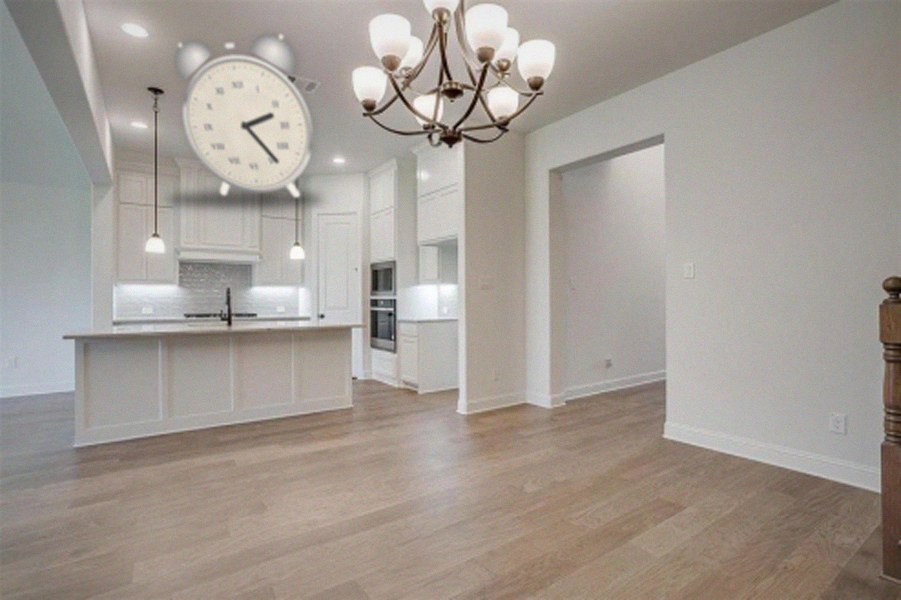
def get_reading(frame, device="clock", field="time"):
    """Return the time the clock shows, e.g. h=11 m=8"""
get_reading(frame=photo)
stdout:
h=2 m=24
